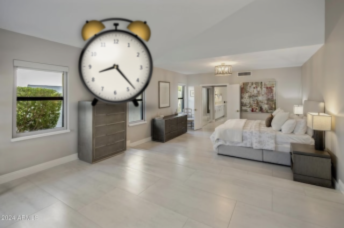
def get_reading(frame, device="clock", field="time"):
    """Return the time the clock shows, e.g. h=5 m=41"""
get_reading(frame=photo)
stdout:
h=8 m=23
